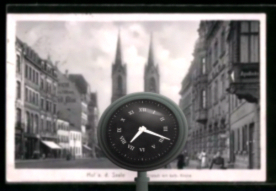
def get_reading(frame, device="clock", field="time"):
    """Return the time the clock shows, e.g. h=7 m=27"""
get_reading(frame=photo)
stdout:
h=7 m=19
